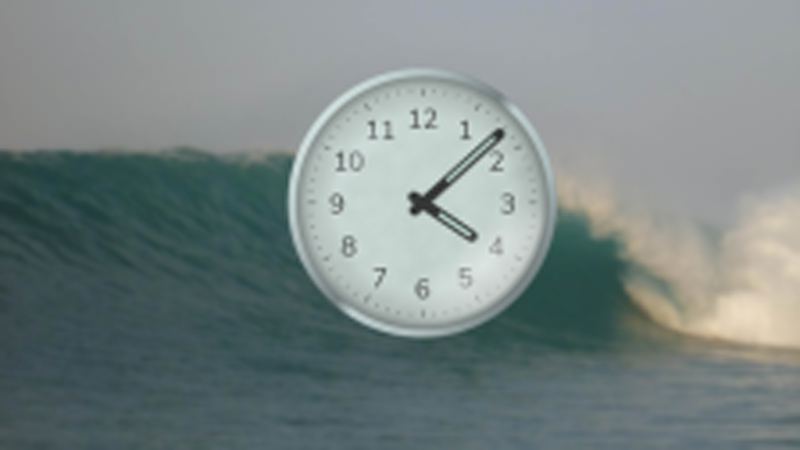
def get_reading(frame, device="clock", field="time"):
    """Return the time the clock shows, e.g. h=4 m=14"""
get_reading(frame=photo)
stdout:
h=4 m=8
